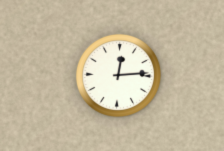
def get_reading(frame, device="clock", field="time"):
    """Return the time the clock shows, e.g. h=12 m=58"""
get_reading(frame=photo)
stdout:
h=12 m=14
